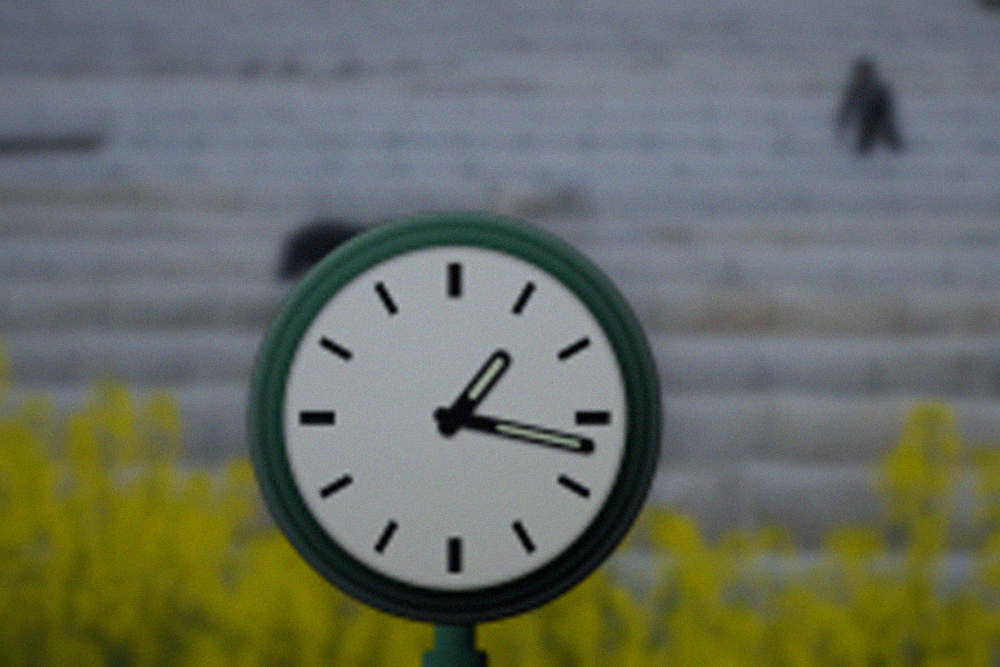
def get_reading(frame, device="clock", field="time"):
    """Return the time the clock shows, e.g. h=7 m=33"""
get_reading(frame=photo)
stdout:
h=1 m=17
